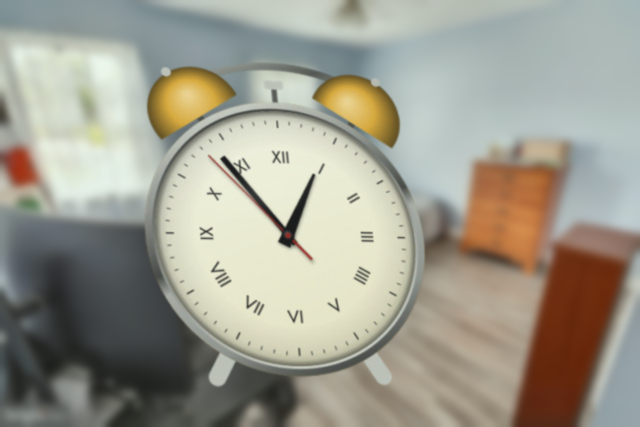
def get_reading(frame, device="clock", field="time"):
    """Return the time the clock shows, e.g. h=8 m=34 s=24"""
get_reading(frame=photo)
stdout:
h=12 m=53 s=53
